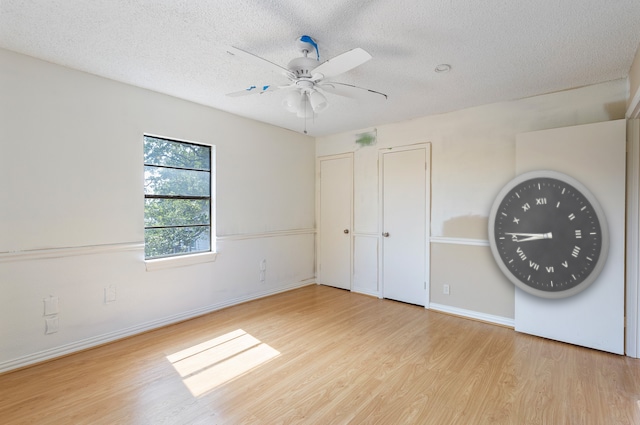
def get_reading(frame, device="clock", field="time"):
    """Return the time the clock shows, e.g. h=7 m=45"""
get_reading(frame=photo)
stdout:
h=8 m=46
